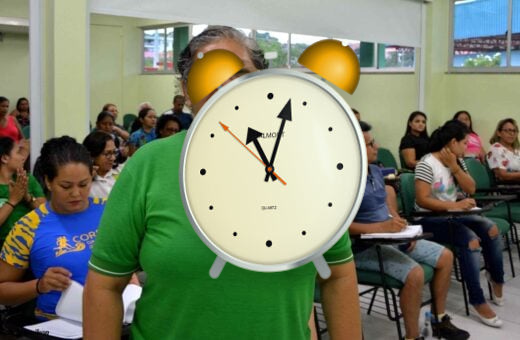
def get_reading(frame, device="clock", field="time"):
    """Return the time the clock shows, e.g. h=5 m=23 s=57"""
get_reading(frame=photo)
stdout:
h=11 m=2 s=52
